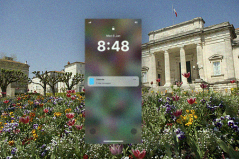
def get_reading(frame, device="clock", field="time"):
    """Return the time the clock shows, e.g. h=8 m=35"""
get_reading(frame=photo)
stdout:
h=8 m=48
